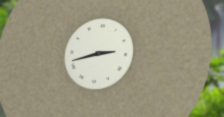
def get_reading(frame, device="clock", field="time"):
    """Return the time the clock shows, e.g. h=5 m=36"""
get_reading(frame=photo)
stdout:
h=2 m=42
